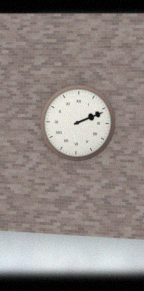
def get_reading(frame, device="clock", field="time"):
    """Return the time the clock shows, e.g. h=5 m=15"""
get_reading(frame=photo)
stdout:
h=2 m=11
